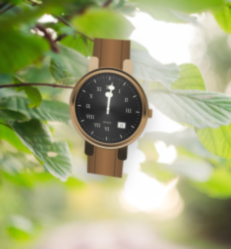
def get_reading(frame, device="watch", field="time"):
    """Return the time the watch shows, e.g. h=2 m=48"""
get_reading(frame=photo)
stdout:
h=12 m=1
